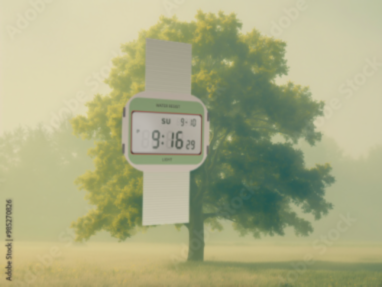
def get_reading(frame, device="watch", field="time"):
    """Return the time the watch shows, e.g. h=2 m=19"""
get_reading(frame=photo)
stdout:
h=9 m=16
